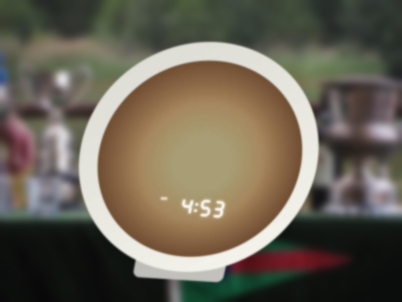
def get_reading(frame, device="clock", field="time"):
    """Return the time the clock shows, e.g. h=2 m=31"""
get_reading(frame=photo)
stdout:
h=4 m=53
